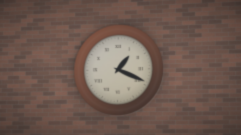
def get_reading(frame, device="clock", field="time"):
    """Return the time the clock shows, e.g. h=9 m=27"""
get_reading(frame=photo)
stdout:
h=1 m=19
